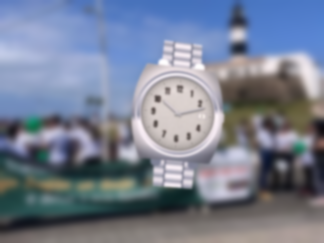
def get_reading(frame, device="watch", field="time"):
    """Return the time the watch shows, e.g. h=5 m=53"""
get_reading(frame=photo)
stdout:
h=10 m=12
